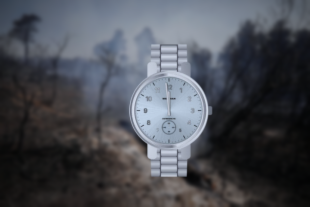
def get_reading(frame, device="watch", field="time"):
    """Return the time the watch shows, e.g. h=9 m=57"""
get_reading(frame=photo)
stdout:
h=11 m=59
